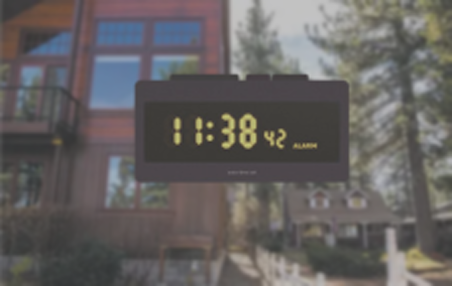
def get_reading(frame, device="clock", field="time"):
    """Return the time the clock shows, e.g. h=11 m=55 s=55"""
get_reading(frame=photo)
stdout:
h=11 m=38 s=42
